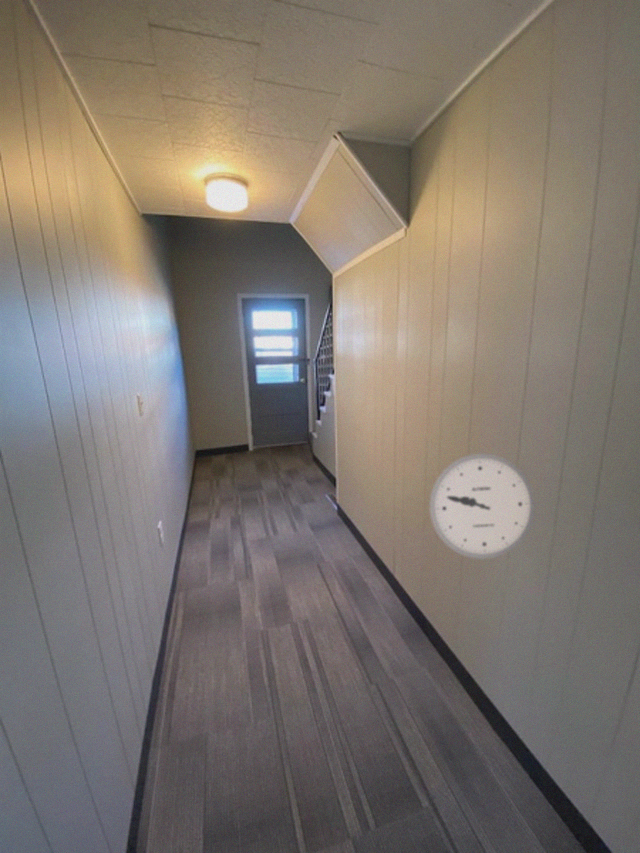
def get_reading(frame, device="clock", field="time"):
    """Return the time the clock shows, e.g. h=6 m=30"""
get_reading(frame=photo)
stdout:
h=9 m=48
